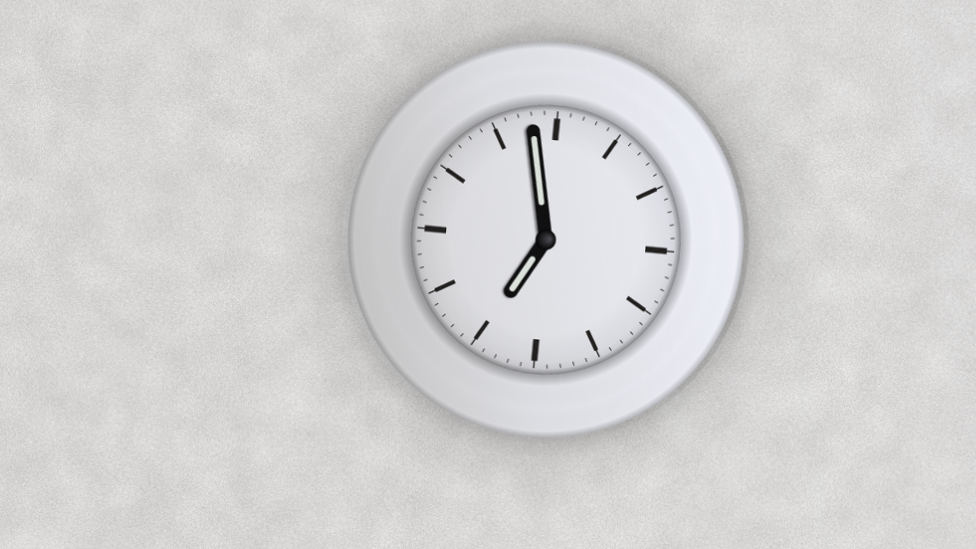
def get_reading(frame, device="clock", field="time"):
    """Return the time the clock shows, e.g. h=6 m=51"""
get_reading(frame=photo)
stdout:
h=6 m=58
